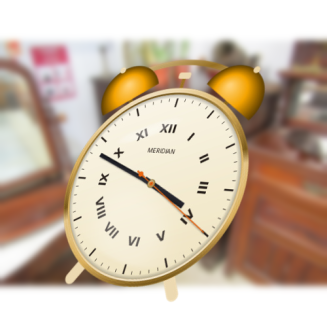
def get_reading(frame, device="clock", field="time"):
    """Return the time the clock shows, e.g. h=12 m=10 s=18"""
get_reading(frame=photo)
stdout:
h=3 m=48 s=20
